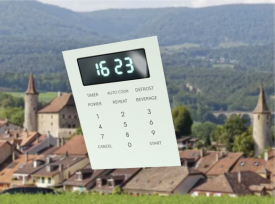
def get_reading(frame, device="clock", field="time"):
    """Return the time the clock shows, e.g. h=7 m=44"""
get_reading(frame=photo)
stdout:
h=16 m=23
